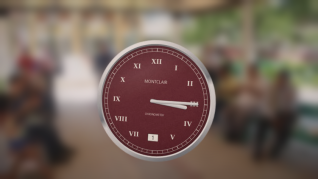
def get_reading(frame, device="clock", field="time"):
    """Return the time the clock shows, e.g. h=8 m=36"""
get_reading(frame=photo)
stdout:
h=3 m=15
